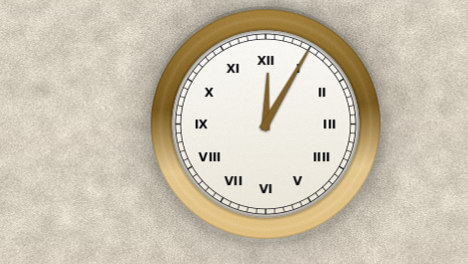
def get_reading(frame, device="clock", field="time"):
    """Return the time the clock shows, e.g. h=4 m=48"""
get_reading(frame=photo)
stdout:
h=12 m=5
